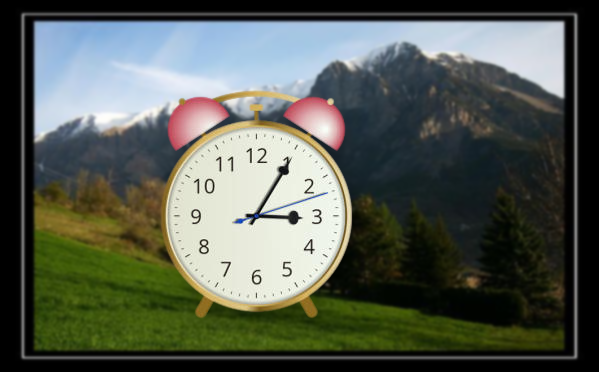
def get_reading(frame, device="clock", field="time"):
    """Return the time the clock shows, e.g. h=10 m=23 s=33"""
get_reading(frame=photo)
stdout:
h=3 m=5 s=12
